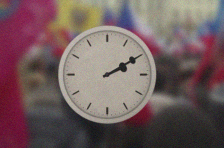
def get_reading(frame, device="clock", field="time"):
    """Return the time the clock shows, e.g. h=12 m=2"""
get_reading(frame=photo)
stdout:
h=2 m=10
